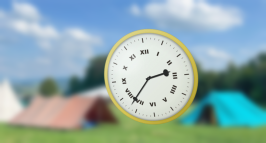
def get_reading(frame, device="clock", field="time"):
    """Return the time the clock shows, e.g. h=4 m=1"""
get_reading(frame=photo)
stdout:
h=2 m=37
